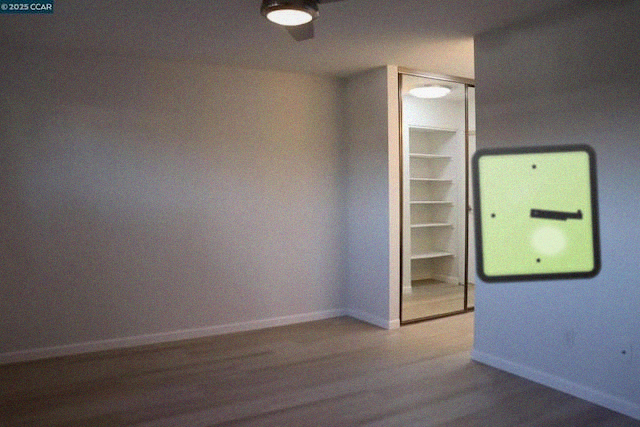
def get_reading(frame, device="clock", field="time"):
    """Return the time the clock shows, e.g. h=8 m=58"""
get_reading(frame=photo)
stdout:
h=3 m=16
